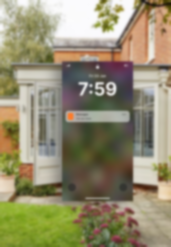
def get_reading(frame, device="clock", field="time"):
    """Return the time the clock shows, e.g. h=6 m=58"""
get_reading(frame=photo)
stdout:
h=7 m=59
